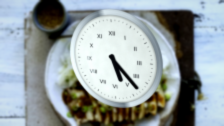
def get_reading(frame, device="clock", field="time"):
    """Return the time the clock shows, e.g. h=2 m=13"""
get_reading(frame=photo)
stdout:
h=5 m=23
